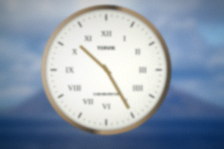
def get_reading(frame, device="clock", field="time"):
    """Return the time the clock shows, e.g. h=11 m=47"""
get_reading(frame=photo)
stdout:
h=10 m=25
